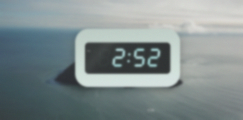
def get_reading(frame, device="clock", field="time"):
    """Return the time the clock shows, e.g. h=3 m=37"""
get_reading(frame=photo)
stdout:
h=2 m=52
